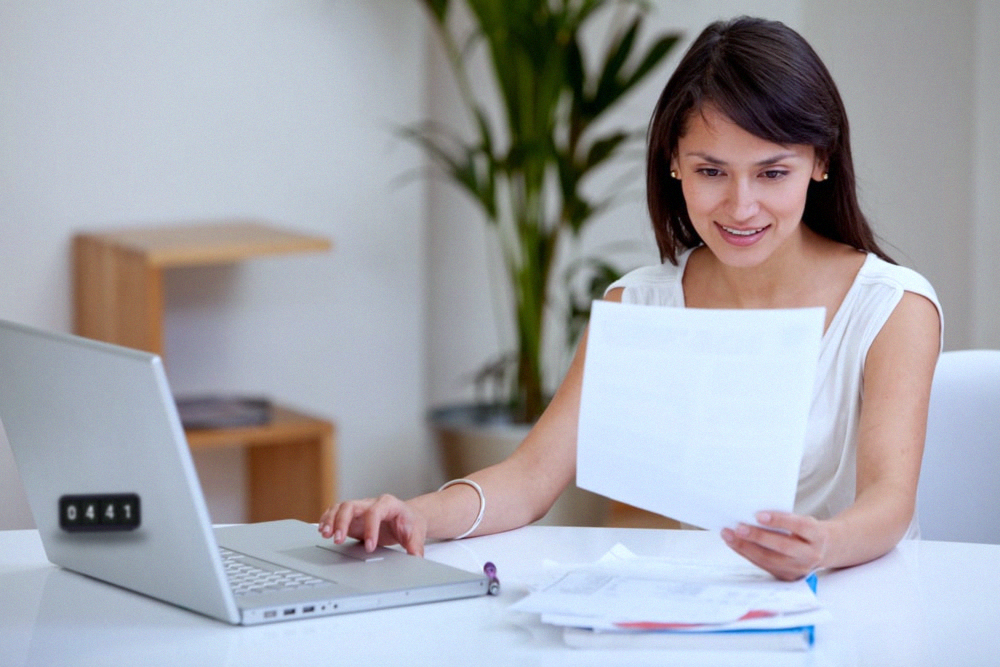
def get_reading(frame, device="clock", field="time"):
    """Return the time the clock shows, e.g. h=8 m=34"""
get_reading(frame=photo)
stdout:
h=4 m=41
